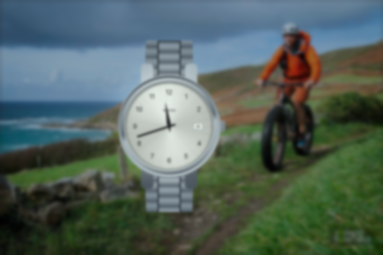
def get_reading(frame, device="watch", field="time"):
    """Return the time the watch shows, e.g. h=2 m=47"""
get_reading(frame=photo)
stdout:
h=11 m=42
